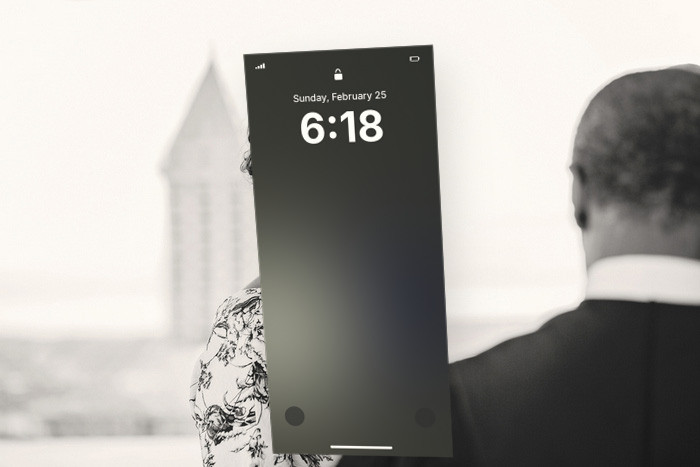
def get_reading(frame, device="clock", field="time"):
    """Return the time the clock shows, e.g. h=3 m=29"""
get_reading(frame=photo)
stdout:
h=6 m=18
